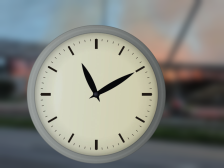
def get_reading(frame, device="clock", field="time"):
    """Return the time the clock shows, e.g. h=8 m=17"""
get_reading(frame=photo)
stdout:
h=11 m=10
